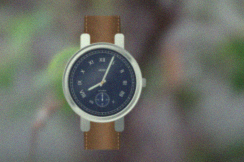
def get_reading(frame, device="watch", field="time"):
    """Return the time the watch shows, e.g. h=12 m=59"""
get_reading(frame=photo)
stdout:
h=8 m=4
